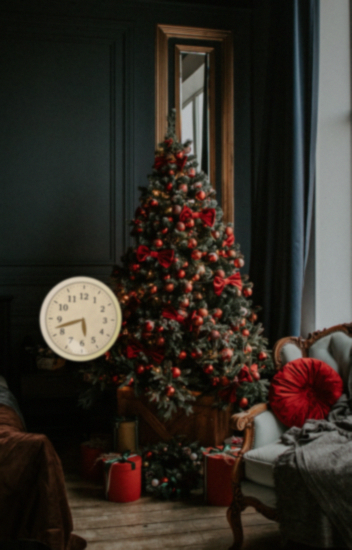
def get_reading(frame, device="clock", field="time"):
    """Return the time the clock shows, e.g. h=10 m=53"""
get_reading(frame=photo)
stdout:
h=5 m=42
